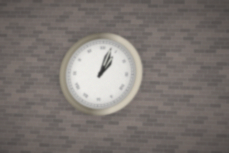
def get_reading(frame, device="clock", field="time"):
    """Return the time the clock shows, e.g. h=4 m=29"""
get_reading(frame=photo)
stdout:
h=1 m=3
